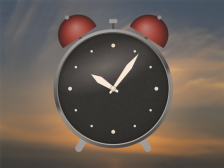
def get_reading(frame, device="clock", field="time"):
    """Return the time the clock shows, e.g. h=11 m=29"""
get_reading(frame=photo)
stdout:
h=10 m=6
